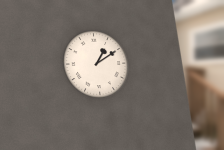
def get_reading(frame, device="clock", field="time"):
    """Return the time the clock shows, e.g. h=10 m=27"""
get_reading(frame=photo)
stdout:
h=1 m=10
